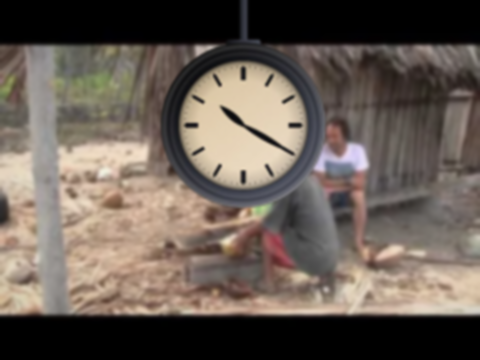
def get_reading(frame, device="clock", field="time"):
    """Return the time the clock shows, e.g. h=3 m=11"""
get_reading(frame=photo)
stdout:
h=10 m=20
